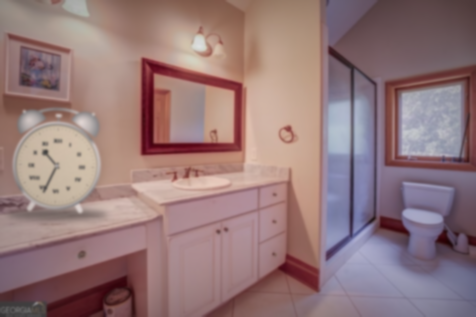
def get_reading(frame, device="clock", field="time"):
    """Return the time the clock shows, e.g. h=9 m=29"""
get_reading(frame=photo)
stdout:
h=10 m=34
